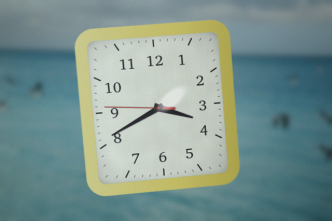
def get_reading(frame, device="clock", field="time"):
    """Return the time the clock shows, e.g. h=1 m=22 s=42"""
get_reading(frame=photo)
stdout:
h=3 m=40 s=46
